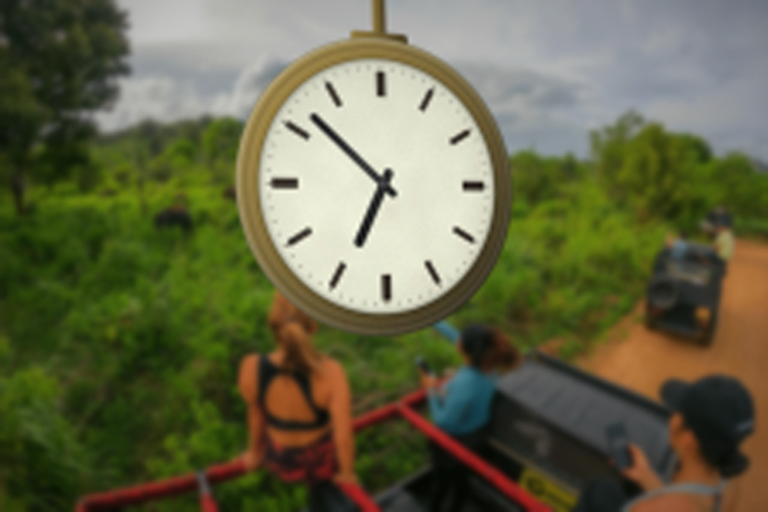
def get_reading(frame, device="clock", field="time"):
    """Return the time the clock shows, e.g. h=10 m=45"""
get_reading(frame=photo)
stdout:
h=6 m=52
